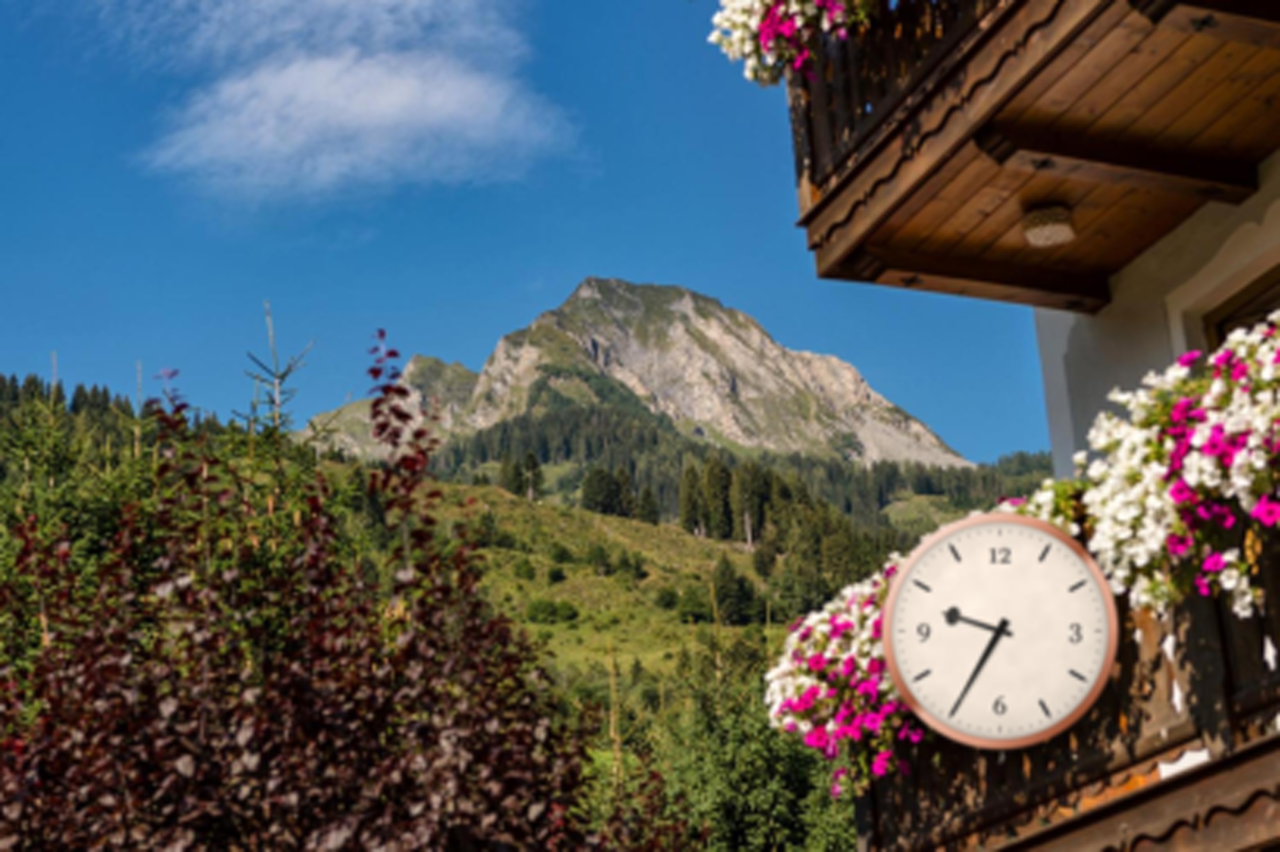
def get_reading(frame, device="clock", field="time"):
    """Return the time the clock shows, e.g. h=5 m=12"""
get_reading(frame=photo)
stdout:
h=9 m=35
